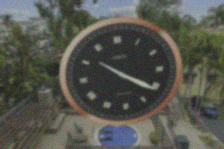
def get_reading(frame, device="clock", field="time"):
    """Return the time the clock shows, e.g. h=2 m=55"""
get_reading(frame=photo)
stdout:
h=10 m=21
